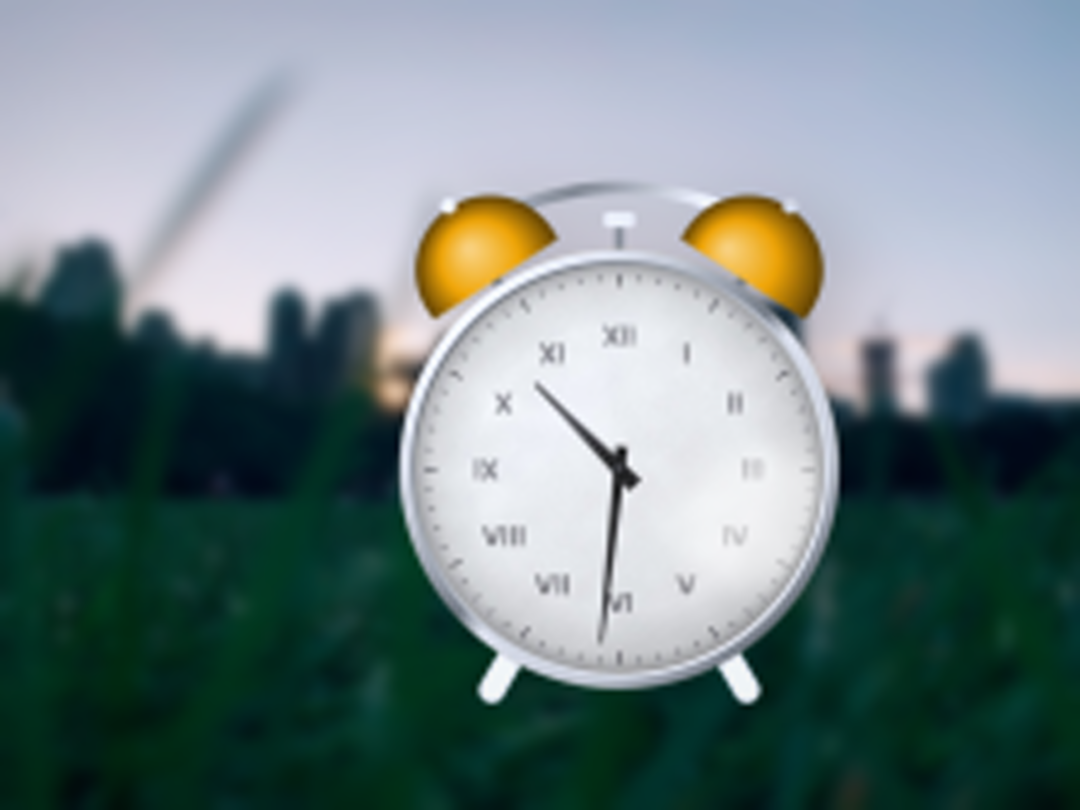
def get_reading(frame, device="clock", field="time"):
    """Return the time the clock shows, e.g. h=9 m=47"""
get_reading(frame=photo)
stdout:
h=10 m=31
